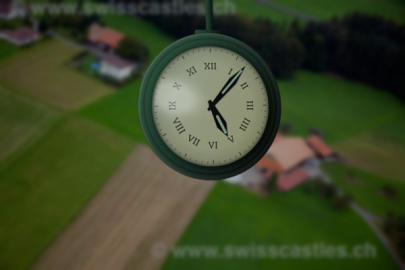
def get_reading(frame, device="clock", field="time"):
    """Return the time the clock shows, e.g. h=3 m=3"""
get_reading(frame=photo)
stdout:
h=5 m=7
